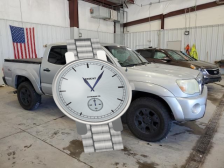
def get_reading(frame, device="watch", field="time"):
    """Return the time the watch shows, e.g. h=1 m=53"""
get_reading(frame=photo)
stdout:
h=11 m=6
